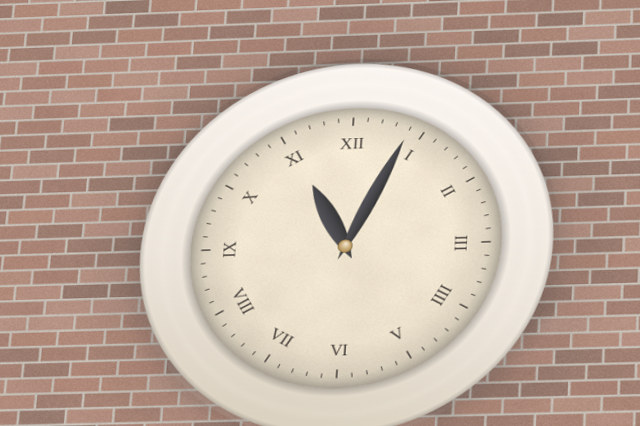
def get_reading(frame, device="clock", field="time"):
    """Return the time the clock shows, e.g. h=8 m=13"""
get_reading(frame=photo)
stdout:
h=11 m=4
